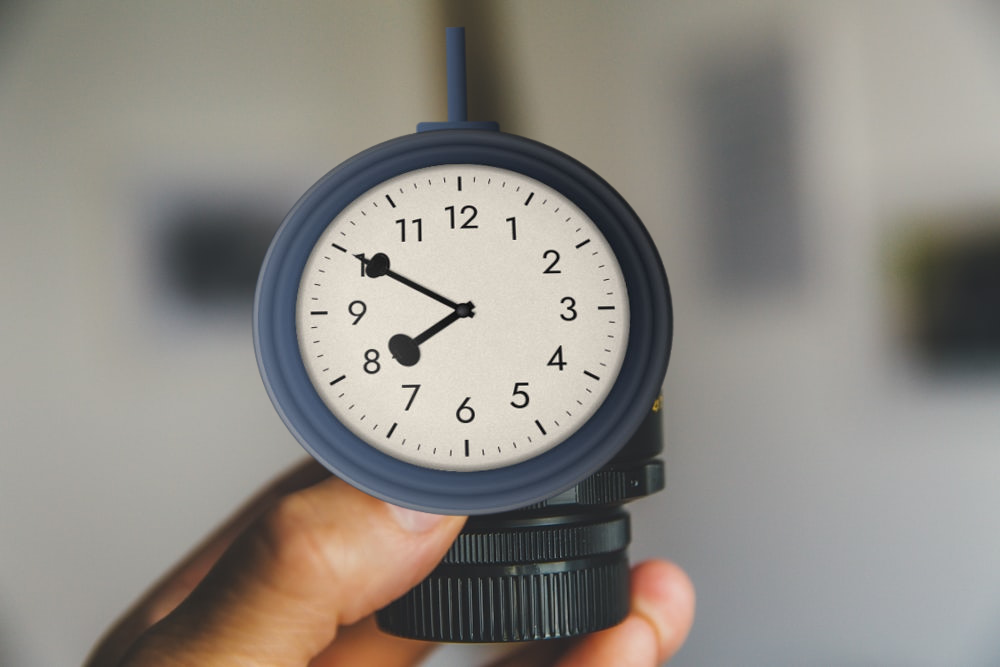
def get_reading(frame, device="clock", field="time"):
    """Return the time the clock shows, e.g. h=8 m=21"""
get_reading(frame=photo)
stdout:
h=7 m=50
